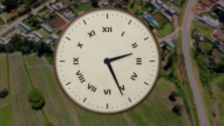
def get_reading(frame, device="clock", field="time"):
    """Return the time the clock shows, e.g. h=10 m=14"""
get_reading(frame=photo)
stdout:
h=2 m=26
